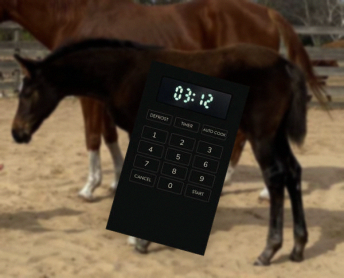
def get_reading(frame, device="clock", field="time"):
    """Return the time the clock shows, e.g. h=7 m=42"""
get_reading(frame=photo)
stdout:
h=3 m=12
